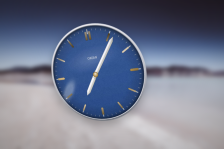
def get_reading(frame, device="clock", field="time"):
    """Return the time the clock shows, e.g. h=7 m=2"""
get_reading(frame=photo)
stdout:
h=7 m=6
